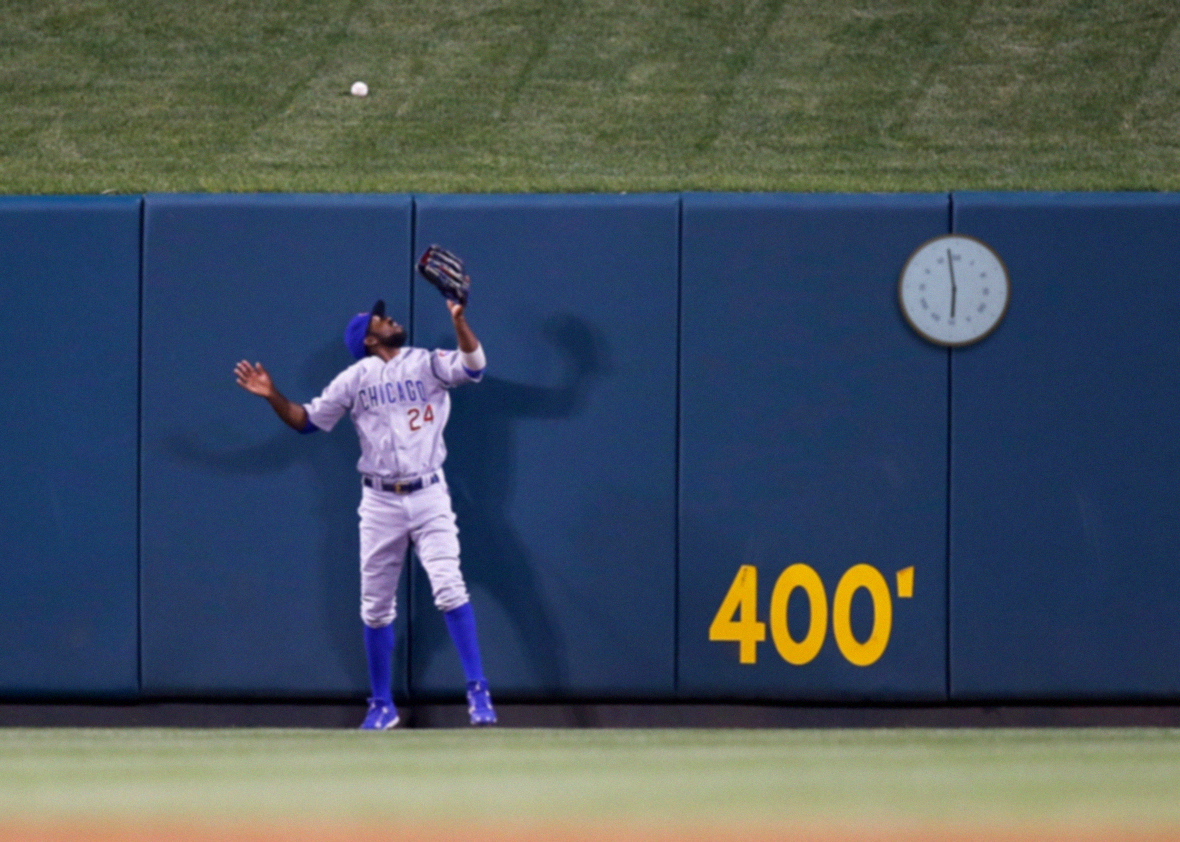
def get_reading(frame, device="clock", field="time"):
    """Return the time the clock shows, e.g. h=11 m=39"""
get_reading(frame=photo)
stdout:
h=5 m=58
